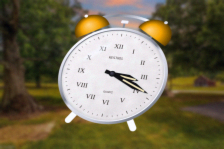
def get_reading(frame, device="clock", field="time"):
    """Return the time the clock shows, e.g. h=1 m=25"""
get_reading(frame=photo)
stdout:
h=3 m=19
